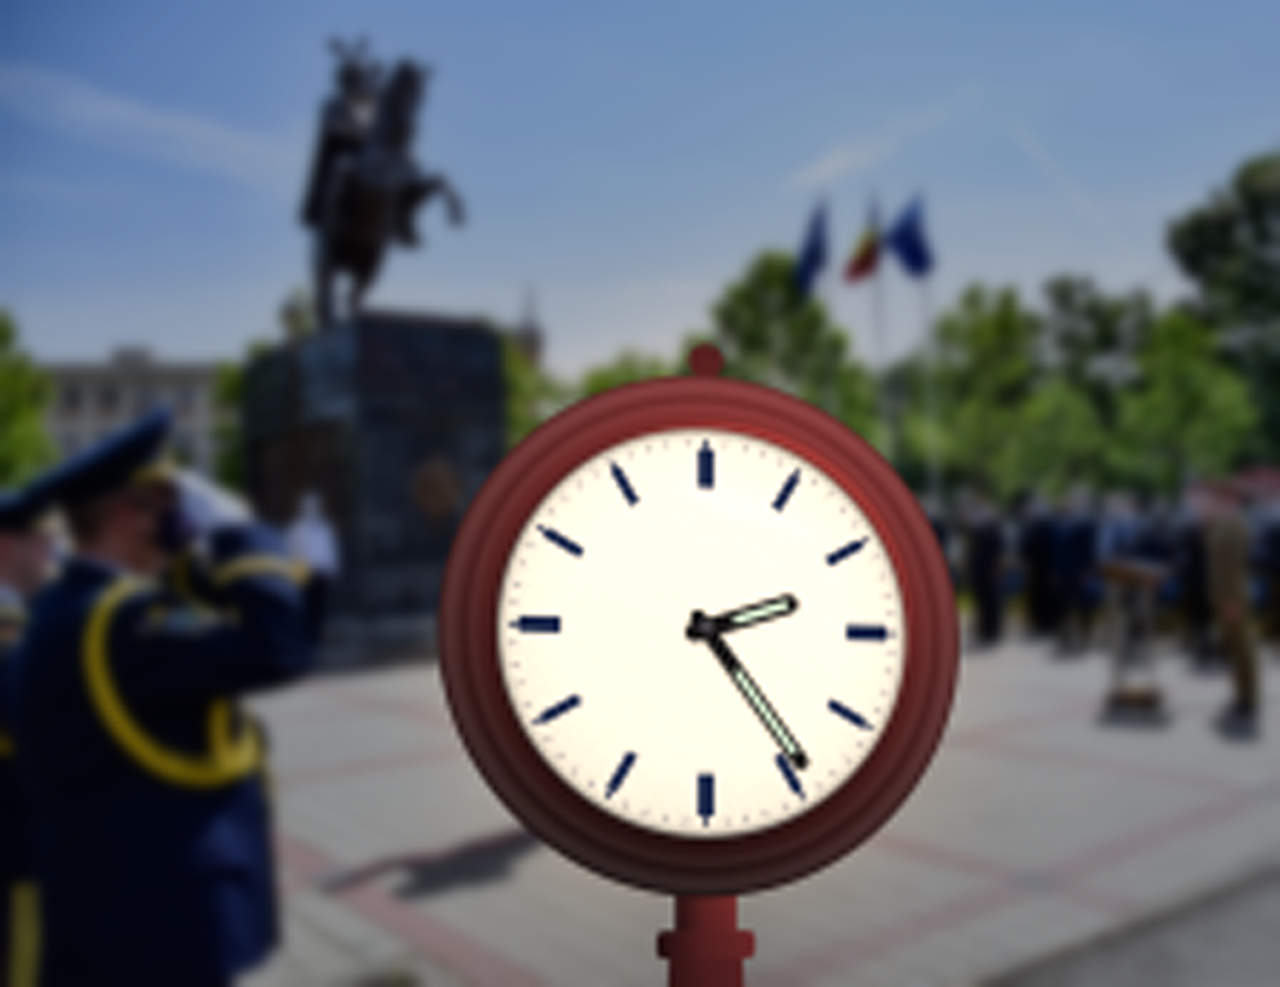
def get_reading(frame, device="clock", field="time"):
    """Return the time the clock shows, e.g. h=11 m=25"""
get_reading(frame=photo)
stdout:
h=2 m=24
